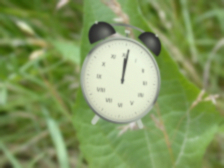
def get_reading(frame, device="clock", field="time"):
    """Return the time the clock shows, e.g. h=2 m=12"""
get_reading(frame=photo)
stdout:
h=12 m=1
